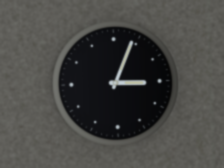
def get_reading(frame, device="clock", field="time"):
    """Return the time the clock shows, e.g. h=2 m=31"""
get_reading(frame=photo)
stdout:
h=3 m=4
